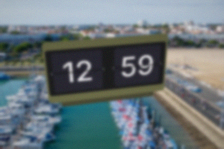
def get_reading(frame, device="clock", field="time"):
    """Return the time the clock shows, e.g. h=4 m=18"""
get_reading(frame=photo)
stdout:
h=12 m=59
